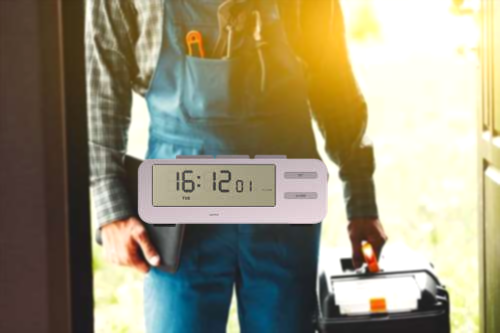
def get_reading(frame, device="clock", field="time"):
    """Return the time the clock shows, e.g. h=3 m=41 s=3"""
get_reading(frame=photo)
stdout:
h=16 m=12 s=1
